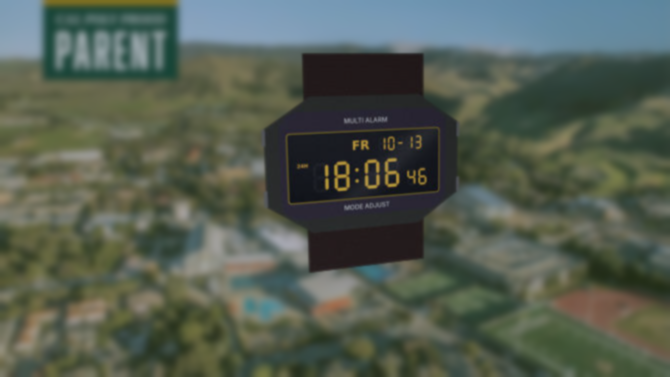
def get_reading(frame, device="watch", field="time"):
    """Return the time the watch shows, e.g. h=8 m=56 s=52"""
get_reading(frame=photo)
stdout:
h=18 m=6 s=46
